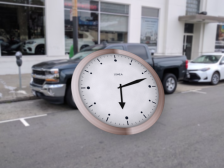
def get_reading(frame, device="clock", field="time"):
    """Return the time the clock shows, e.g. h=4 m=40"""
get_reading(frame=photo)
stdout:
h=6 m=12
